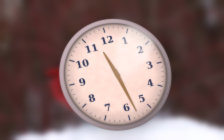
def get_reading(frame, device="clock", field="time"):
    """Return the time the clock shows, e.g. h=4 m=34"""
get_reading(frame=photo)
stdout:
h=11 m=28
